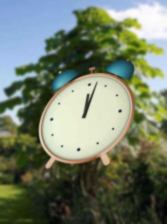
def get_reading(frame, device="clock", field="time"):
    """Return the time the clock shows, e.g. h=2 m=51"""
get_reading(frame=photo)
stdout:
h=12 m=2
